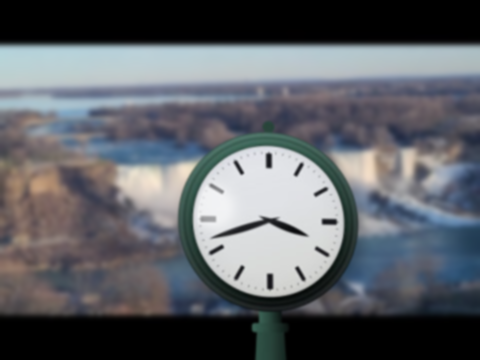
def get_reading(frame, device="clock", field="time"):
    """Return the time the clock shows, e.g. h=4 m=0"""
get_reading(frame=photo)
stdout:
h=3 m=42
